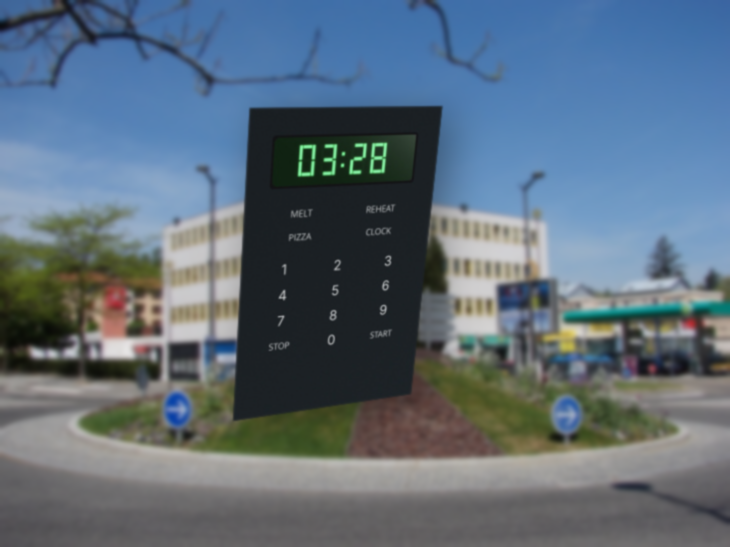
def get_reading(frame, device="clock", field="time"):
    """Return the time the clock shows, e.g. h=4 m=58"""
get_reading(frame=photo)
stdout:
h=3 m=28
